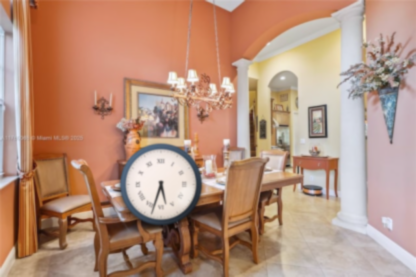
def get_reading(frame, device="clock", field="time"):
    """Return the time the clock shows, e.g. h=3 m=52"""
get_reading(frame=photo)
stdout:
h=5 m=33
